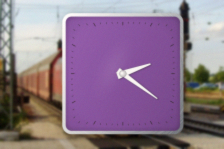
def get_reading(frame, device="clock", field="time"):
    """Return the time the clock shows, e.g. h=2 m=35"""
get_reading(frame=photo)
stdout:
h=2 m=21
